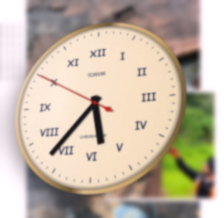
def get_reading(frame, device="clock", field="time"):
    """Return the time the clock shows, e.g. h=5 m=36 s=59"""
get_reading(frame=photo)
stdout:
h=5 m=36 s=50
